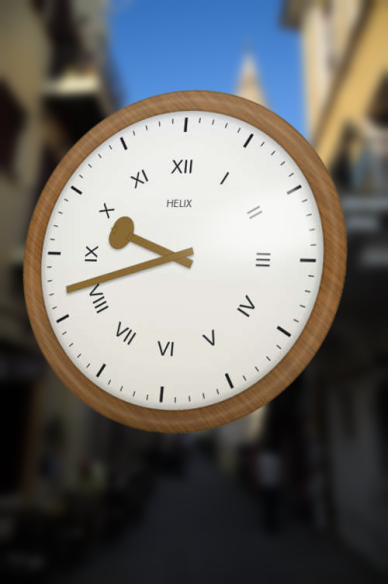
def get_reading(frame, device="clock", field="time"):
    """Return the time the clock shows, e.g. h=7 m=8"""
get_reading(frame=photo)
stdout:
h=9 m=42
